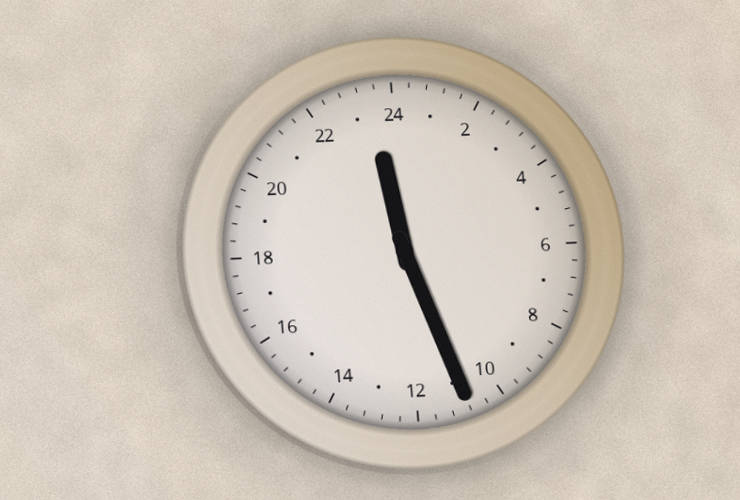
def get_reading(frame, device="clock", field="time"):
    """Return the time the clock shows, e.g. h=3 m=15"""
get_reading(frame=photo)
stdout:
h=23 m=27
